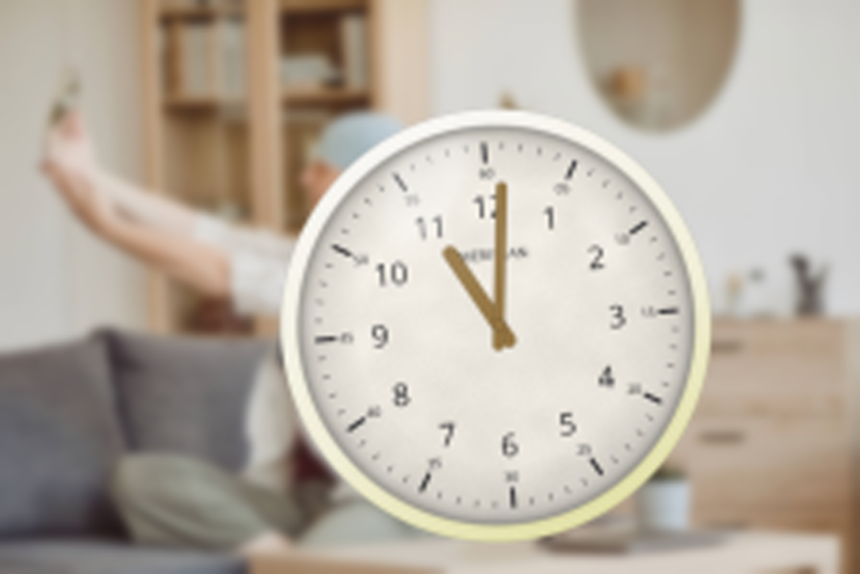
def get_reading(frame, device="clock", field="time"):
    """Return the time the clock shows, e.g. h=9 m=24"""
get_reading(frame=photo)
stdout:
h=11 m=1
